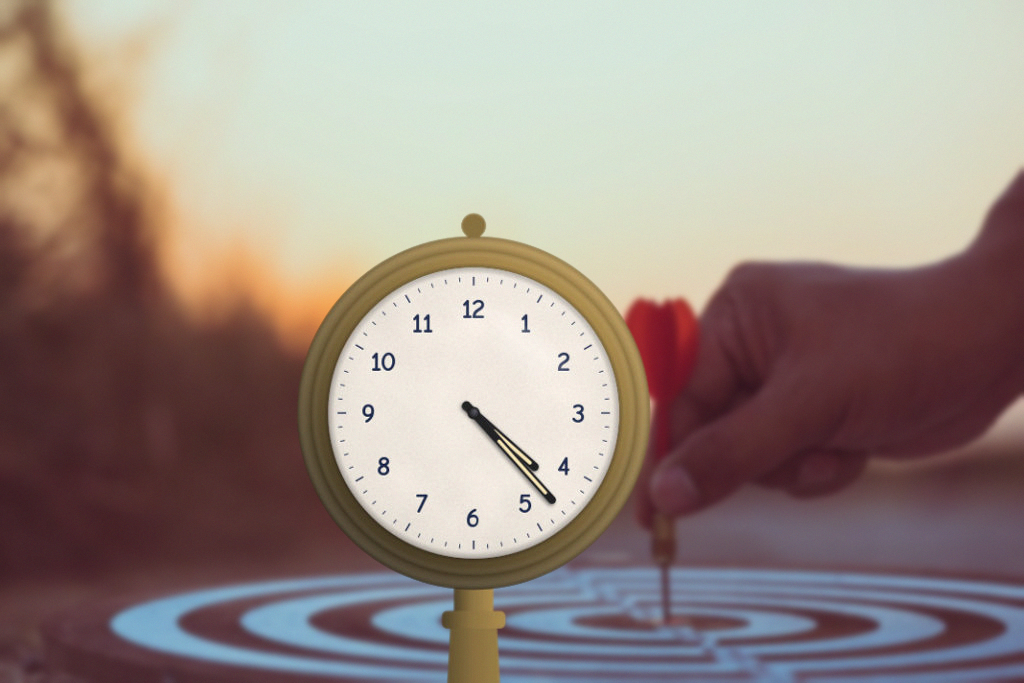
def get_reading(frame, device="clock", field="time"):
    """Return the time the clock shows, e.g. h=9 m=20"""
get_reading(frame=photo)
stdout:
h=4 m=23
